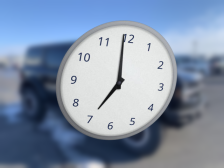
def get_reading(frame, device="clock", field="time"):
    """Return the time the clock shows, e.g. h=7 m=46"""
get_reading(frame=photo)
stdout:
h=6 m=59
